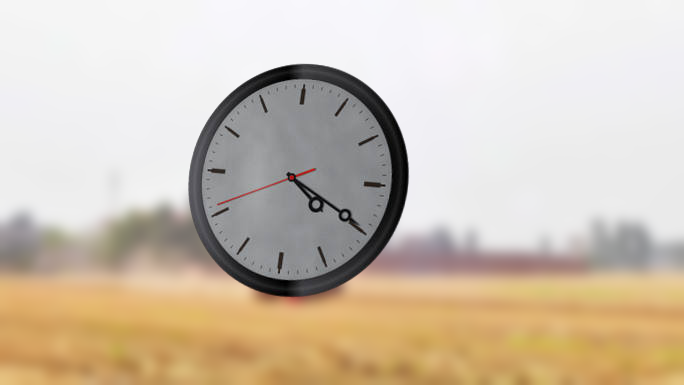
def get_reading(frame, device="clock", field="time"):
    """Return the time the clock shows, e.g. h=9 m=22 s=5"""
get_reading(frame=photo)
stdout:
h=4 m=19 s=41
